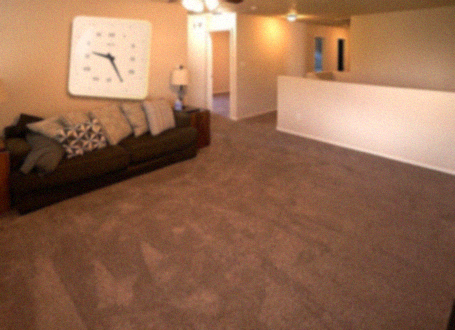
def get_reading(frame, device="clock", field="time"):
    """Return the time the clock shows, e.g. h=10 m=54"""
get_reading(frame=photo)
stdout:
h=9 m=25
